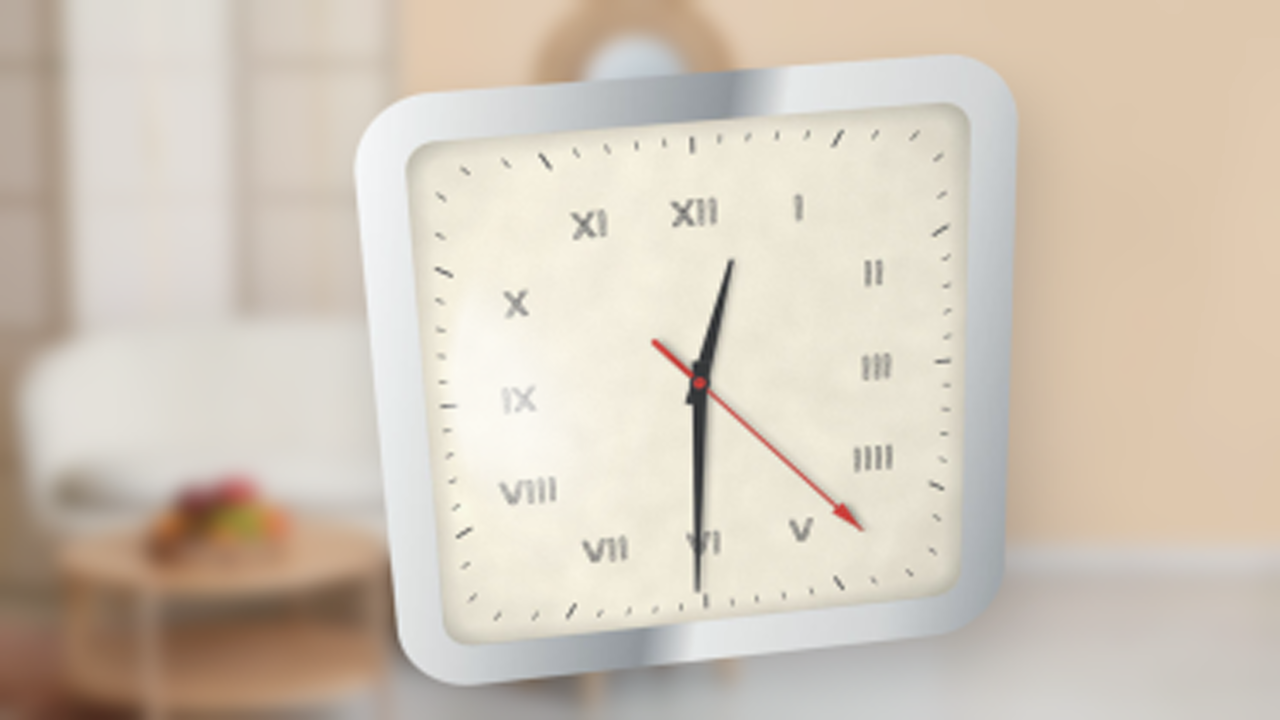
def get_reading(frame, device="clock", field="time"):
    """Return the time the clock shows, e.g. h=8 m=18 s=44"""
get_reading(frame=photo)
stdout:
h=12 m=30 s=23
